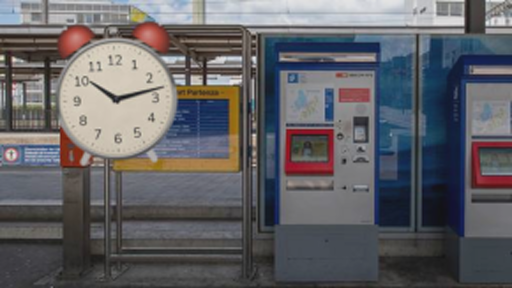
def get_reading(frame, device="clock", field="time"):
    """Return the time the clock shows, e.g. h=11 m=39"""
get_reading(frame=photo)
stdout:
h=10 m=13
